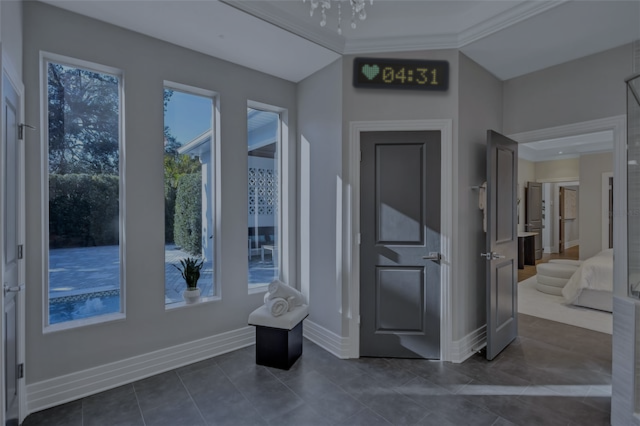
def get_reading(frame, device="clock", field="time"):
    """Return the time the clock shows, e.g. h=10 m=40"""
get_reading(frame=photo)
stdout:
h=4 m=31
